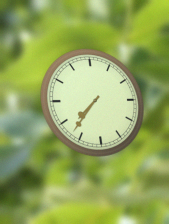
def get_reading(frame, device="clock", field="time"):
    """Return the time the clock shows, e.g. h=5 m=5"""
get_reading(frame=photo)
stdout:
h=7 m=37
